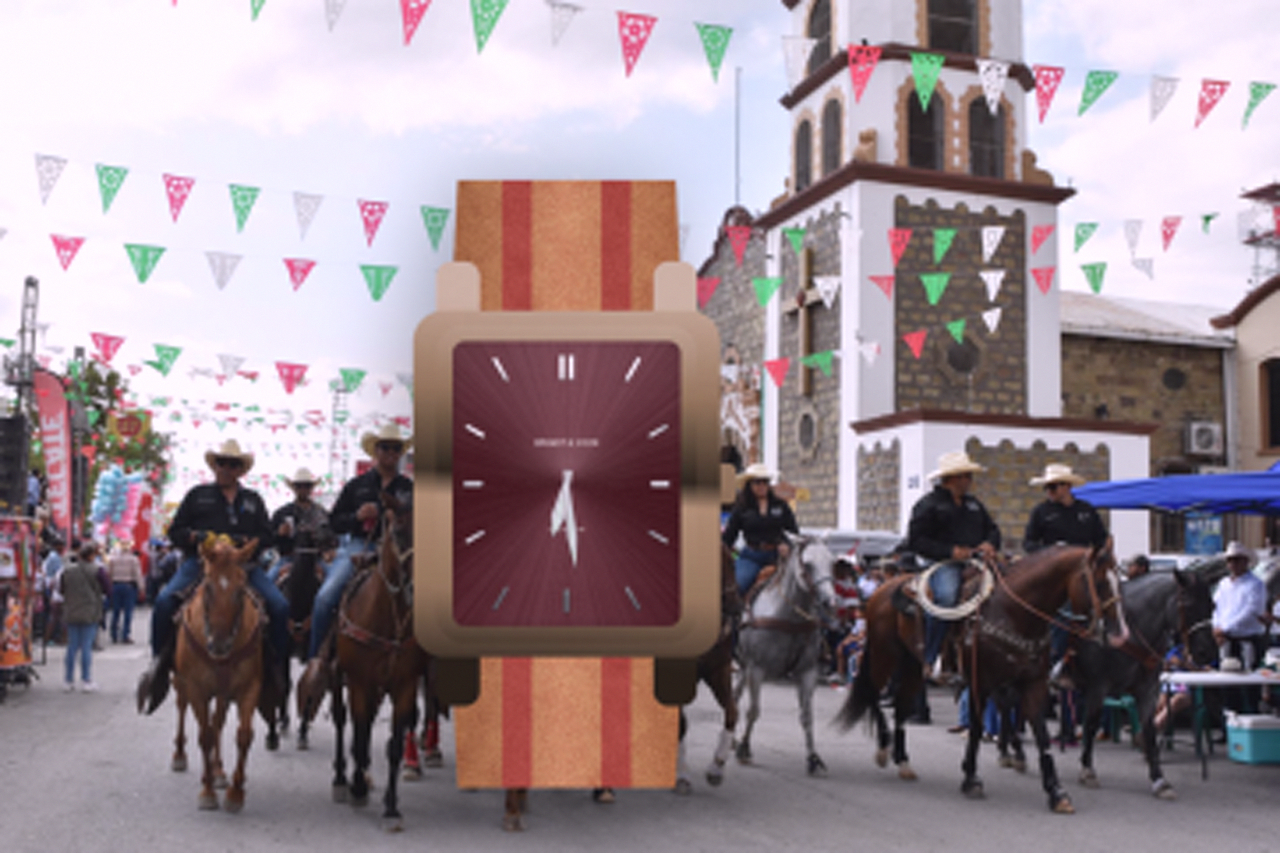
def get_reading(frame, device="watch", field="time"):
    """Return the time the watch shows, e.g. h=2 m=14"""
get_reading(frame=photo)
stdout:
h=6 m=29
